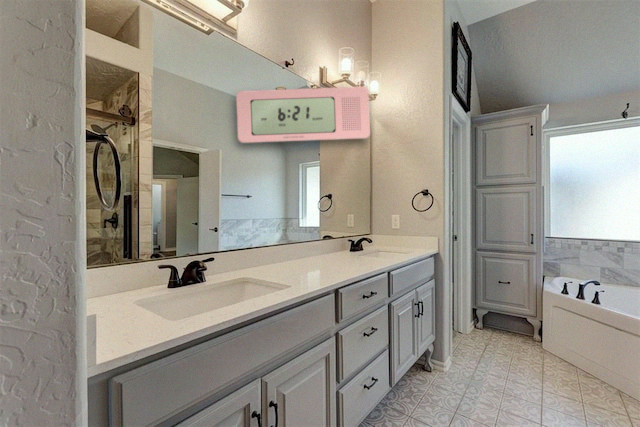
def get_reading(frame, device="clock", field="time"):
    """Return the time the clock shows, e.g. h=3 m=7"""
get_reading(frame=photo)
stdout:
h=6 m=21
